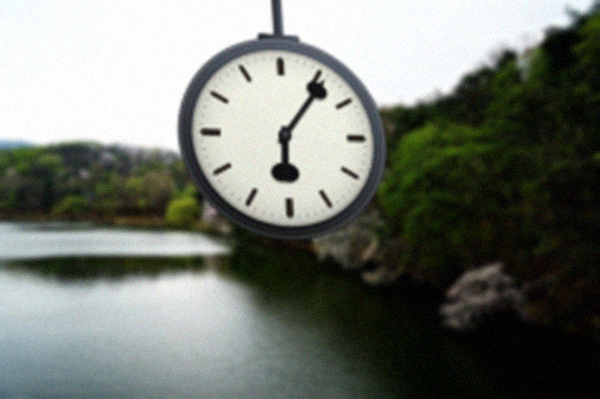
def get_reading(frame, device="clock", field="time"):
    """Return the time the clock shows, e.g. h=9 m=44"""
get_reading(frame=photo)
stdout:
h=6 m=6
